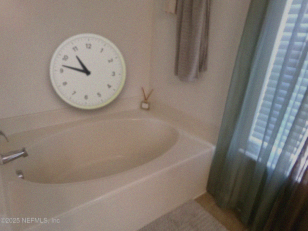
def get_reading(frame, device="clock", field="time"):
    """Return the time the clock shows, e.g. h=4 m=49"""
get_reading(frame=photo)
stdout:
h=10 m=47
